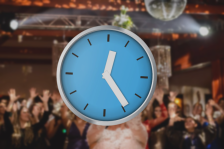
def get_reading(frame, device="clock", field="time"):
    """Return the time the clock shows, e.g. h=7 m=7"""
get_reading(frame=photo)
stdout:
h=12 m=24
